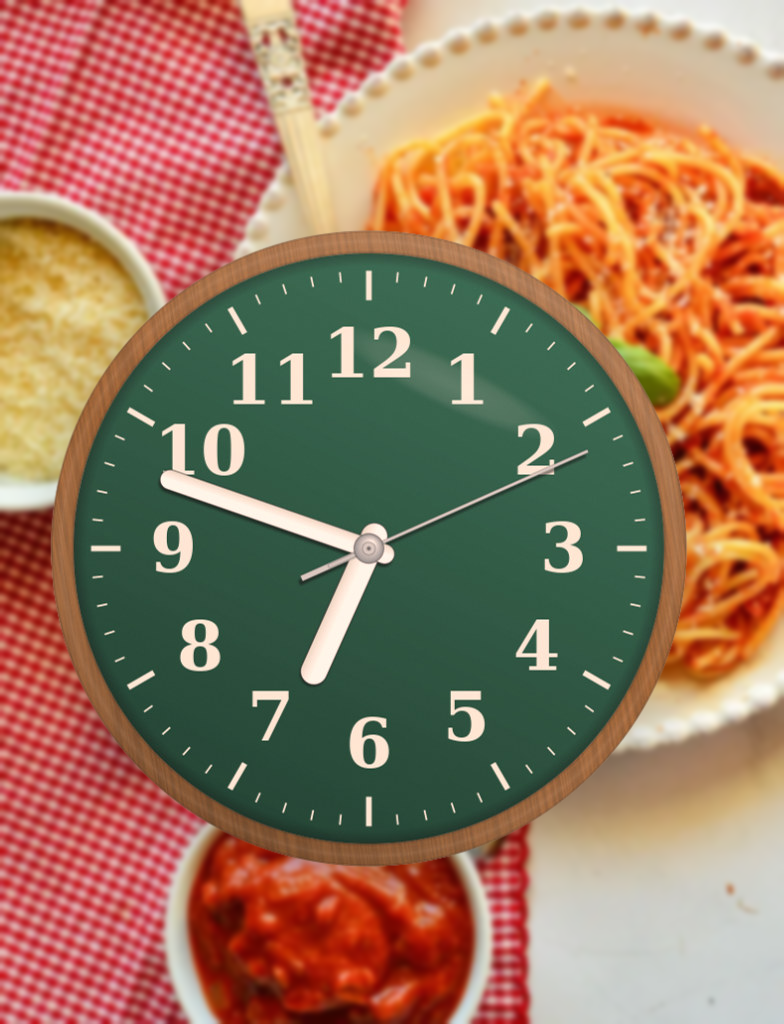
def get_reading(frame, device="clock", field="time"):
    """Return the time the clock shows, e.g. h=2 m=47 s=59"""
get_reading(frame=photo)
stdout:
h=6 m=48 s=11
